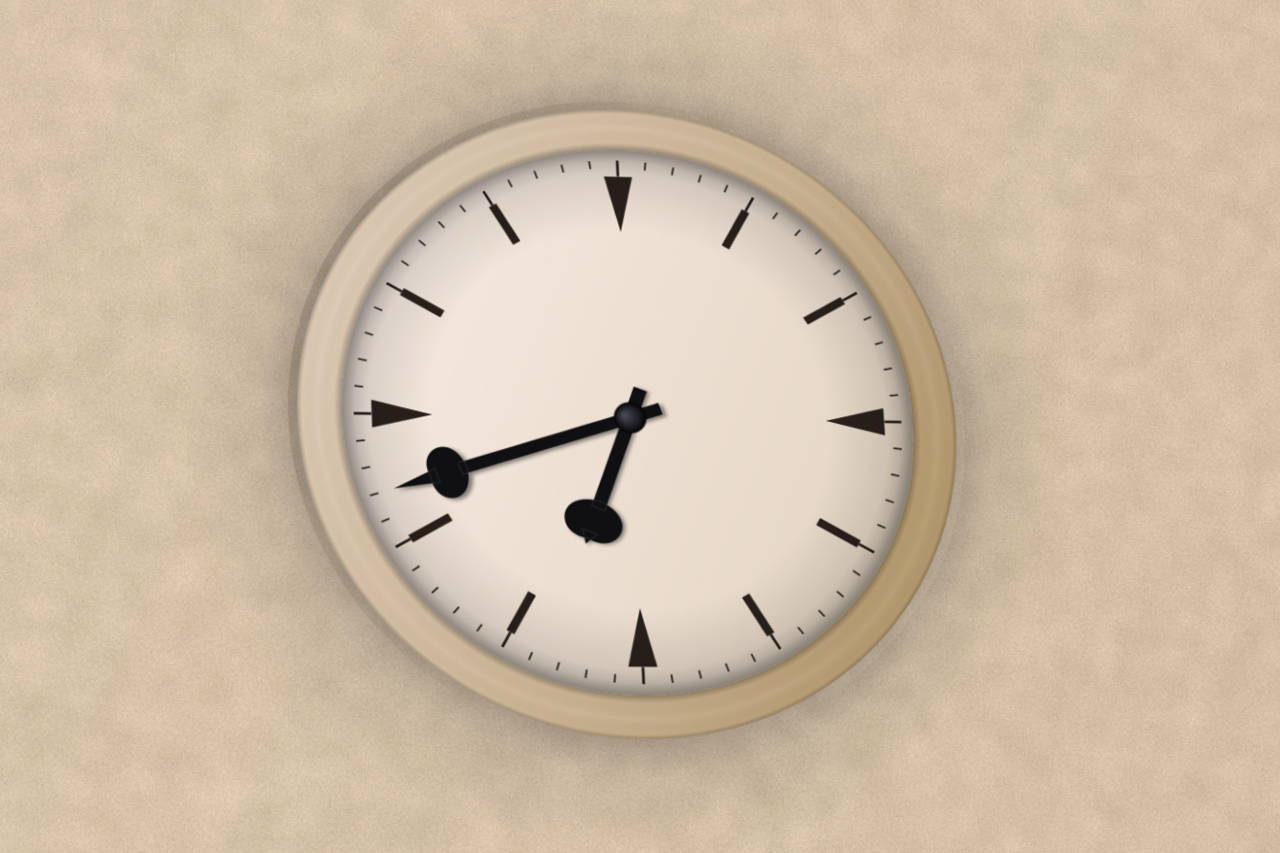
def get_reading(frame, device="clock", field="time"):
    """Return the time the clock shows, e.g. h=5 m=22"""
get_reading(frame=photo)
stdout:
h=6 m=42
